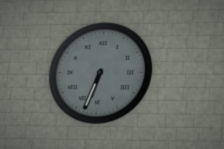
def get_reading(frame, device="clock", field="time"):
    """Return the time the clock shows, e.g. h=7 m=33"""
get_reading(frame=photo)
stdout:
h=6 m=33
